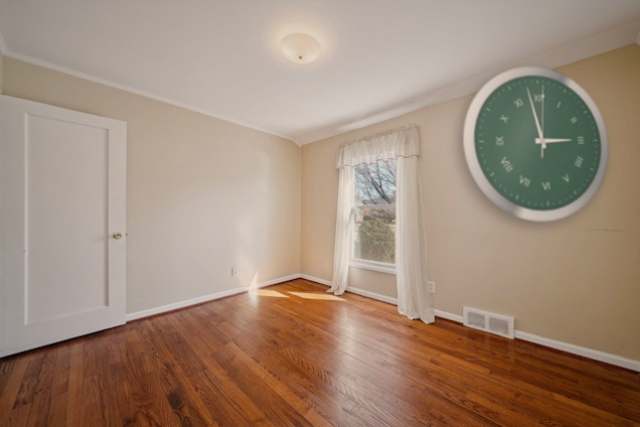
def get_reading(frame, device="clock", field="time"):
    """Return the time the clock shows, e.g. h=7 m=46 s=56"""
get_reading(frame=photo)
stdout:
h=2 m=58 s=1
